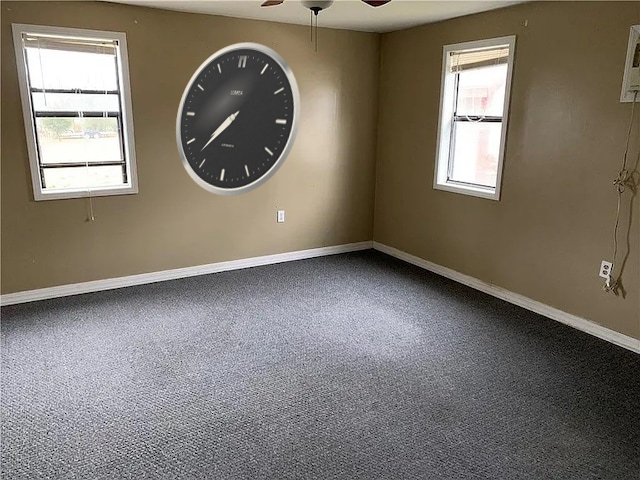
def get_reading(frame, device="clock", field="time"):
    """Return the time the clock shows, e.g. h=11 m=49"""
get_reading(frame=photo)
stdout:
h=7 m=37
